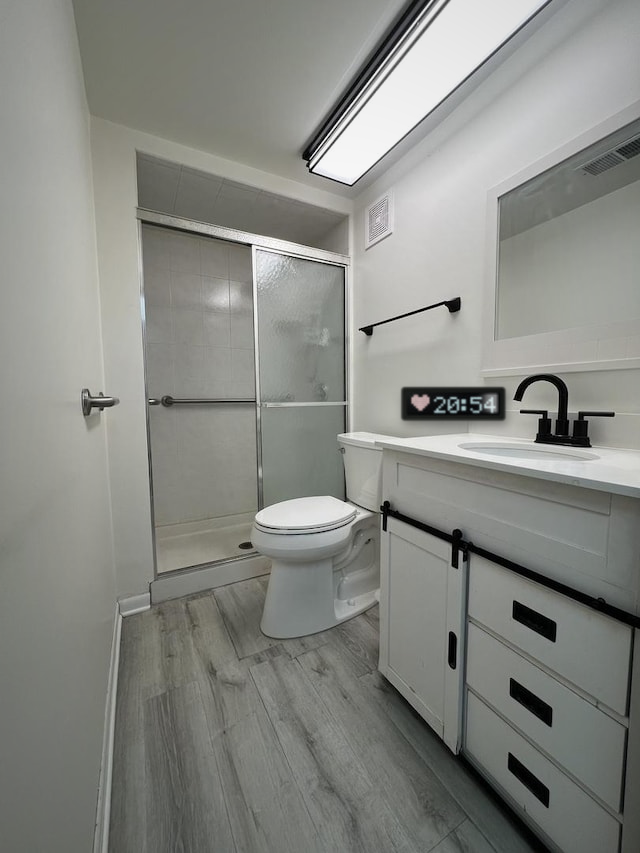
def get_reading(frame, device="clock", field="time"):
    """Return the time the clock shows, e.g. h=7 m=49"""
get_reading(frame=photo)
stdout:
h=20 m=54
